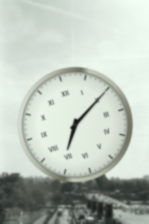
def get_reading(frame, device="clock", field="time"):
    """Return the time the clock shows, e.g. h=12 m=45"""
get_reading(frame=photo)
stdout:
h=7 m=10
